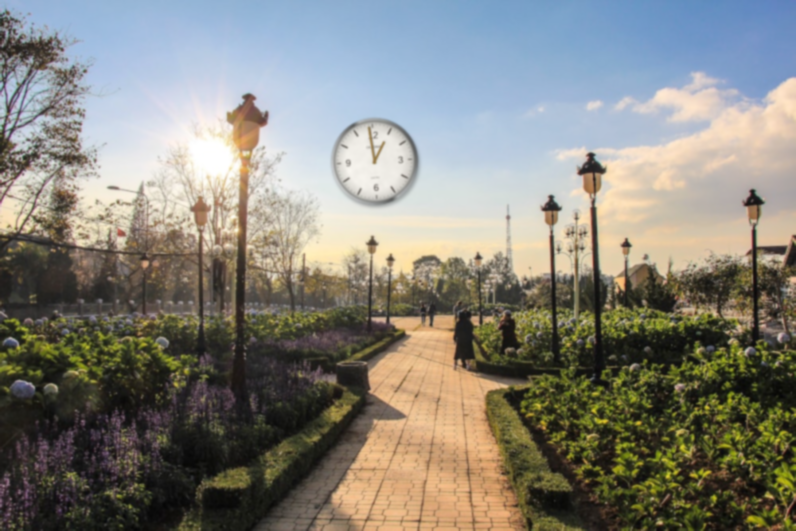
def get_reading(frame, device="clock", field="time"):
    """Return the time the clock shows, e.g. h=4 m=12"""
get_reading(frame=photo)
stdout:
h=12 m=59
